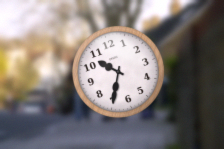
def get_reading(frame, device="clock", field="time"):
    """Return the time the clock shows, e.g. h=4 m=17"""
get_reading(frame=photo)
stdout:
h=10 m=35
